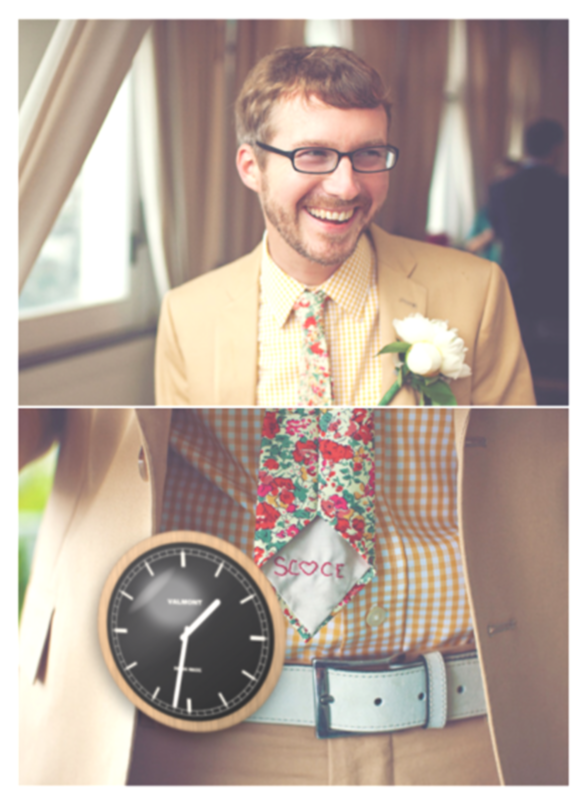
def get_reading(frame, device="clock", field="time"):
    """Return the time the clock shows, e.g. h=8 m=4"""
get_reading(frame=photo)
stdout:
h=1 m=32
